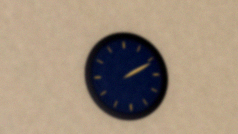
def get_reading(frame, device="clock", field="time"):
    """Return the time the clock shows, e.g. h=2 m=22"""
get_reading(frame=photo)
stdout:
h=2 m=11
